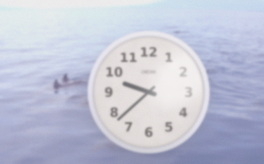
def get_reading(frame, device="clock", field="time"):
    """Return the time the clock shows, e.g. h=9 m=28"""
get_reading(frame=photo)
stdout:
h=9 m=38
